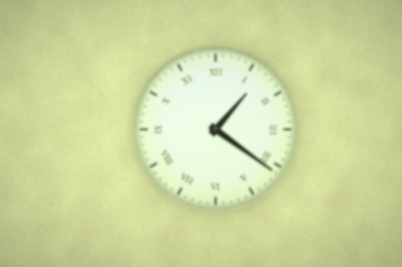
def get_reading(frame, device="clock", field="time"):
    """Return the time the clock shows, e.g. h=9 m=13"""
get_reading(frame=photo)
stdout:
h=1 m=21
